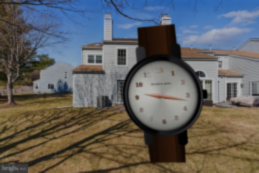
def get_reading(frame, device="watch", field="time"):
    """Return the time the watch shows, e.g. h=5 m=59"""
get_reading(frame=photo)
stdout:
h=9 m=17
